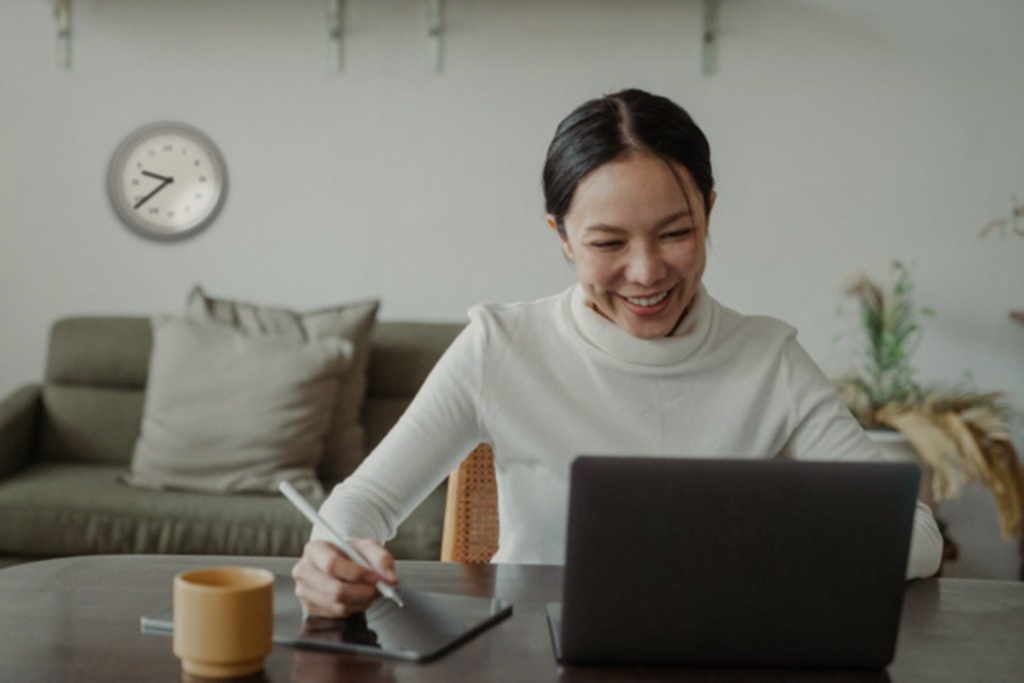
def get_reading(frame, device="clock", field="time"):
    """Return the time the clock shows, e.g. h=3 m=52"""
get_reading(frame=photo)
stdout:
h=9 m=39
